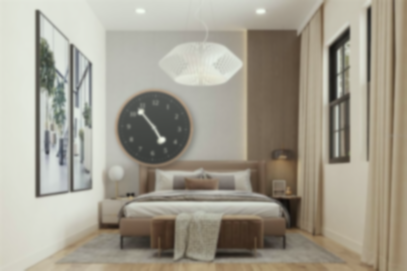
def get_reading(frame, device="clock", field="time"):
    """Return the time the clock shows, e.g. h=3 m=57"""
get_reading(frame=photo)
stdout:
h=4 m=53
